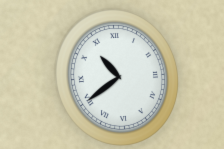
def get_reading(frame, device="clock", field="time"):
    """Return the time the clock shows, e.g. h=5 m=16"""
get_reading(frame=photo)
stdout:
h=10 m=40
